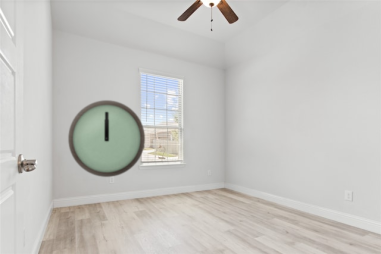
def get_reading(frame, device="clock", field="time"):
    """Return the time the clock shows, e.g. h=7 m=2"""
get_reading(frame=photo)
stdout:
h=12 m=0
